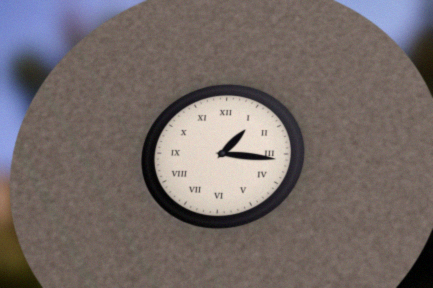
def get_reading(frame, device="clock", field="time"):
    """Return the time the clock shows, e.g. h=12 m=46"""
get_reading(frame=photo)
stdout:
h=1 m=16
